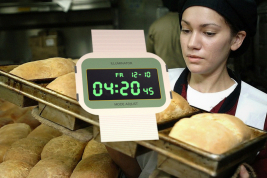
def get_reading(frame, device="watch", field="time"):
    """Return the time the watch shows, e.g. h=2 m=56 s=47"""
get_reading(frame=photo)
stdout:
h=4 m=20 s=45
